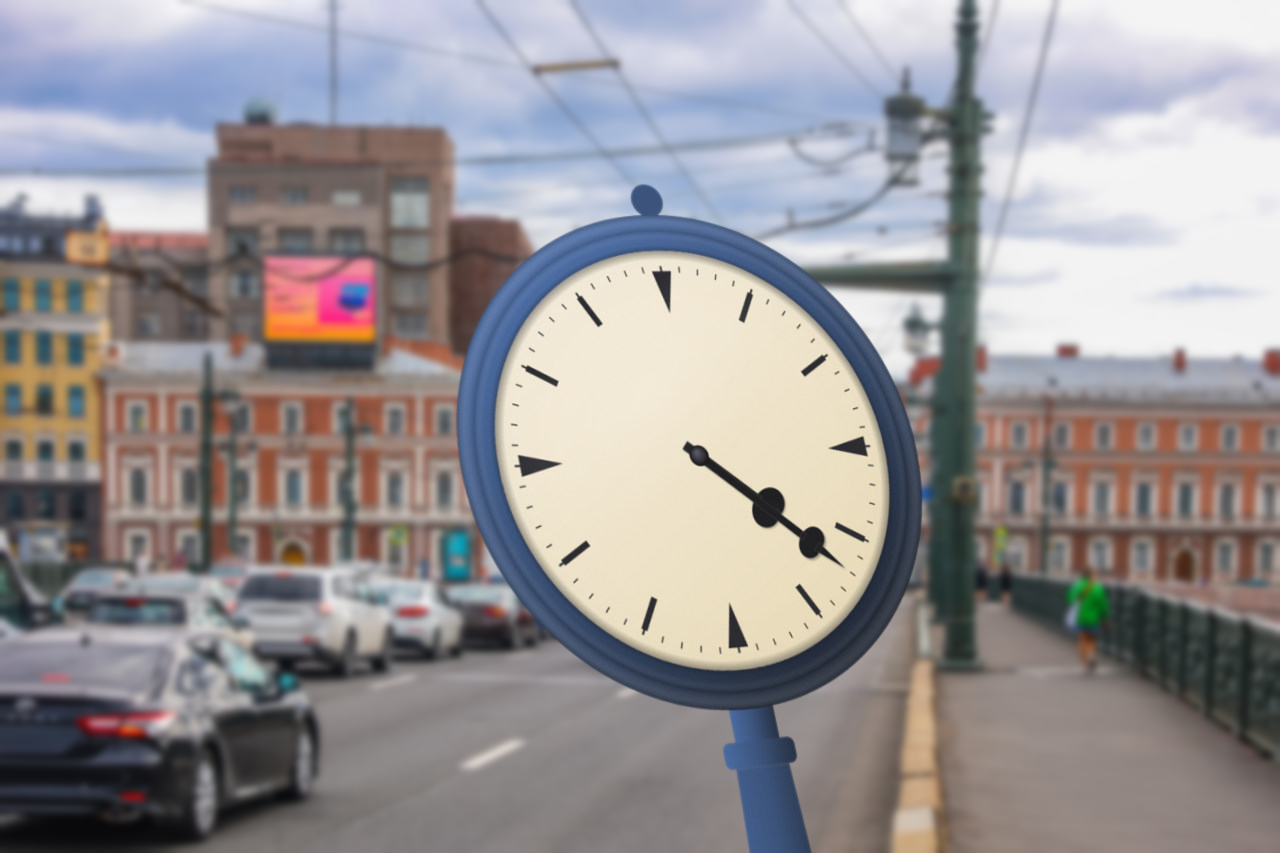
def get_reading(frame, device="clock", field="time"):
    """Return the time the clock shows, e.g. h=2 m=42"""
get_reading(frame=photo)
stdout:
h=4 m=22
